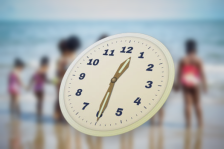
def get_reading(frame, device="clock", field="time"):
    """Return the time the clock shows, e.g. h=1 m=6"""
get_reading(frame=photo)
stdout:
h=12 m=30
